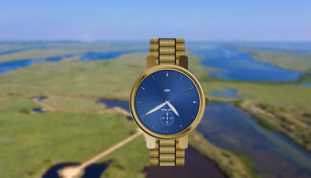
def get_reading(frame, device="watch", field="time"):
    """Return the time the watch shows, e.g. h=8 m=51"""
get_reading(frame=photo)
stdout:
h=4 m=40
